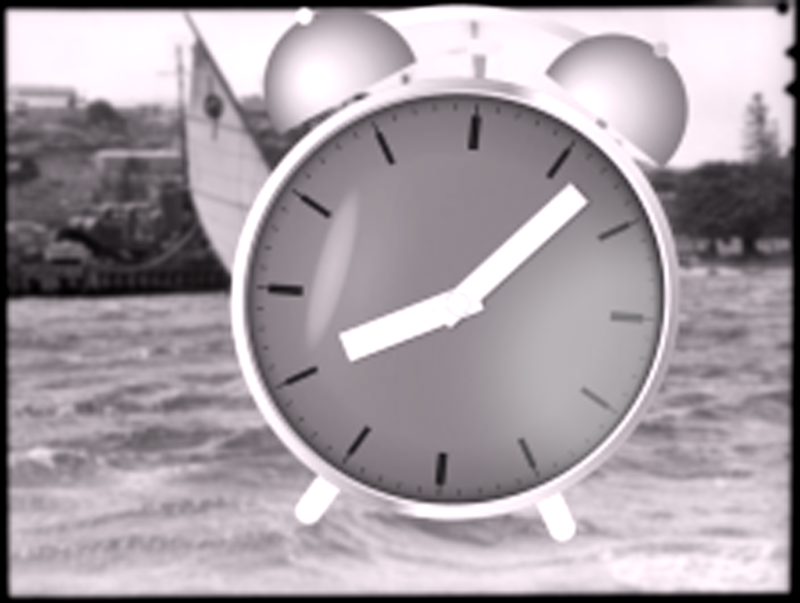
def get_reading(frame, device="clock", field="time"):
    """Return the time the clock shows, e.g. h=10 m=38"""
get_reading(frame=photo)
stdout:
h=8 m=7
